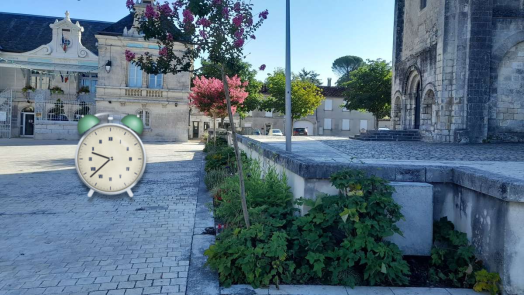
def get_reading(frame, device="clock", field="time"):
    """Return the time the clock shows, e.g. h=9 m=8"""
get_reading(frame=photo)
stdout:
h=9 m=38
